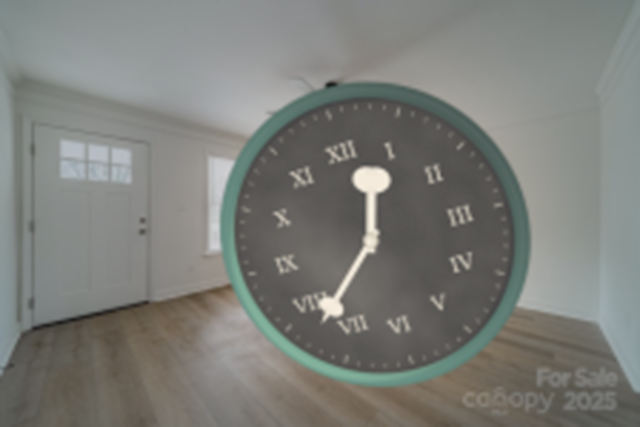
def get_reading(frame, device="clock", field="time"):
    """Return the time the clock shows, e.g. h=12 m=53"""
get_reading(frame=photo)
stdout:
h=12 m=38
